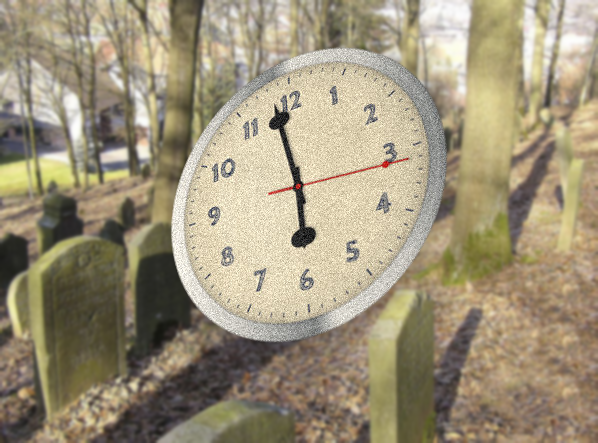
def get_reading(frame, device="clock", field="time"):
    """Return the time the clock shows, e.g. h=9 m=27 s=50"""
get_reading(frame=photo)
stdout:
h=5 m=58 s=16
